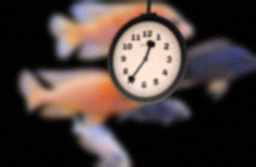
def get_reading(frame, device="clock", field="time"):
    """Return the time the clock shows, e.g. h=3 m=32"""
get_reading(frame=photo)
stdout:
h=12 m=36
